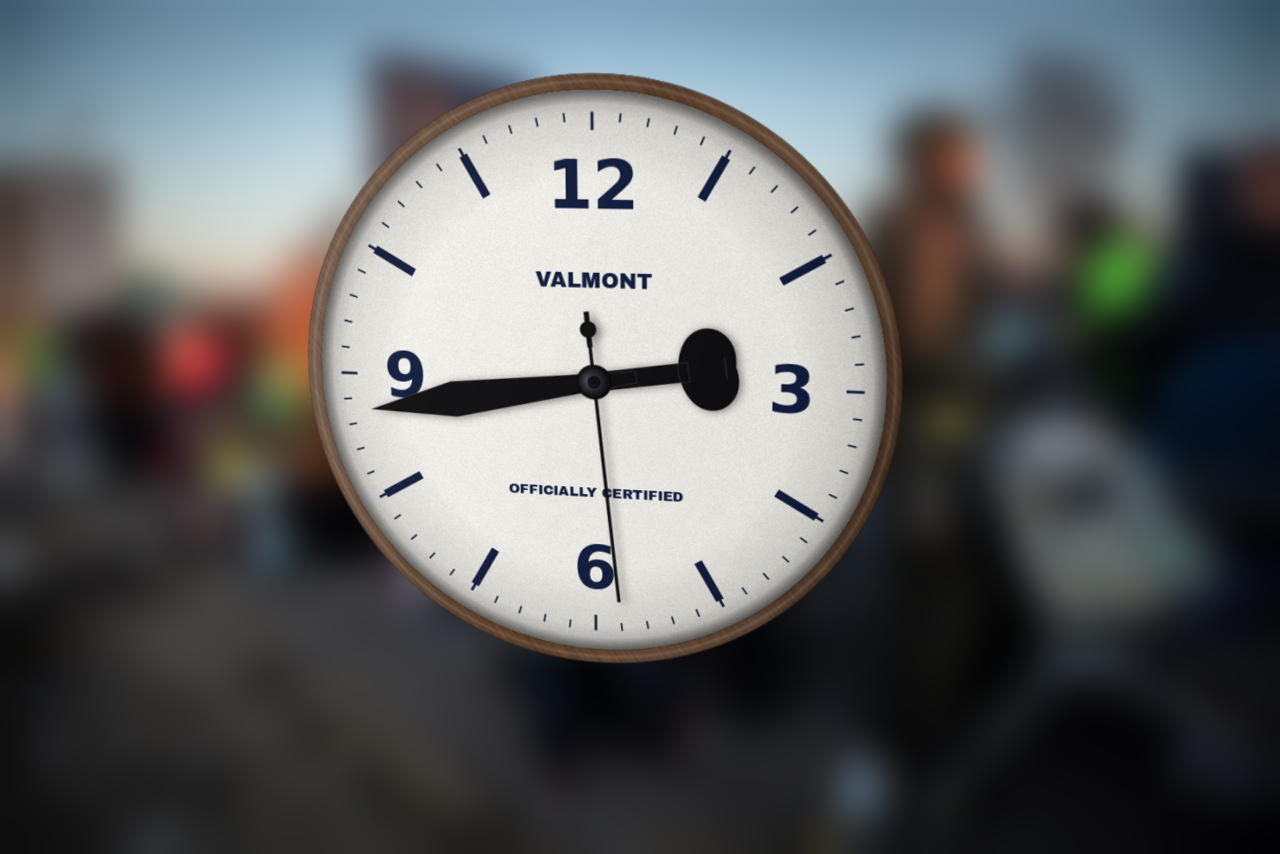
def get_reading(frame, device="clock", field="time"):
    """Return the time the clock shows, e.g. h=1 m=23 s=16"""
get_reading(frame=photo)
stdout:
h=2 m=43 s=29
